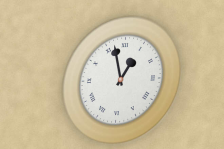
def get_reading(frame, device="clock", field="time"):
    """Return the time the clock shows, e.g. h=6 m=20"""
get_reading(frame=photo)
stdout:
h=12 m=57
